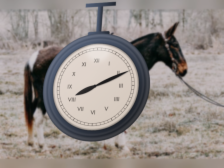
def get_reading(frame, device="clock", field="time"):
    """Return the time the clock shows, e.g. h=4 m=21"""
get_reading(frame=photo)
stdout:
h=8 m=11
